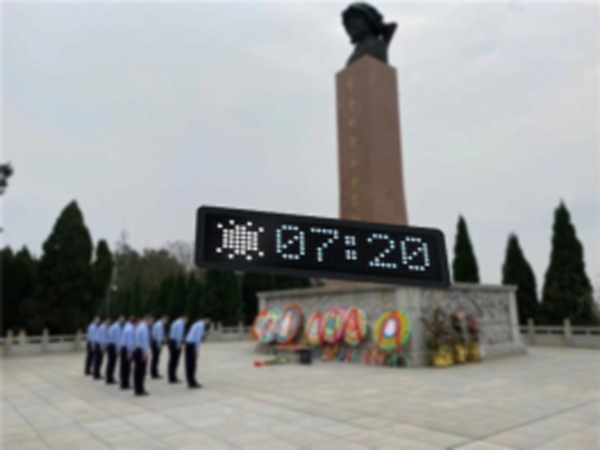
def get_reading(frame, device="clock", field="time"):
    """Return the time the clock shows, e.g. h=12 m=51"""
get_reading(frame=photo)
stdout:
h=7 m=20
